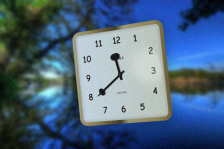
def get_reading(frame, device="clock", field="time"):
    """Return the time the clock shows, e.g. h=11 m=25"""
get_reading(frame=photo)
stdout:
h=11 m=39
